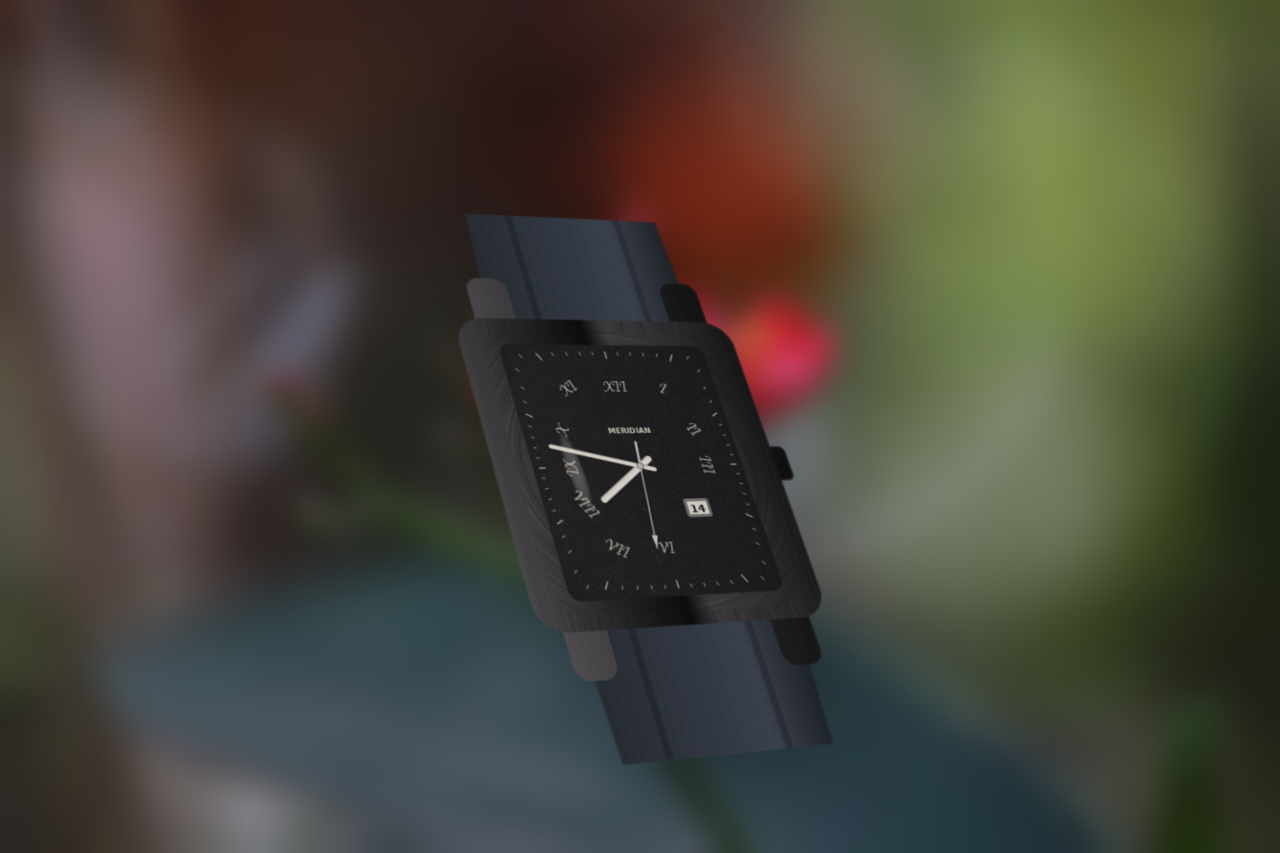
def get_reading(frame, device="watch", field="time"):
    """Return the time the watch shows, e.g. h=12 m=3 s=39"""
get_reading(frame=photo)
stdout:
h=7 m=47 s=31
